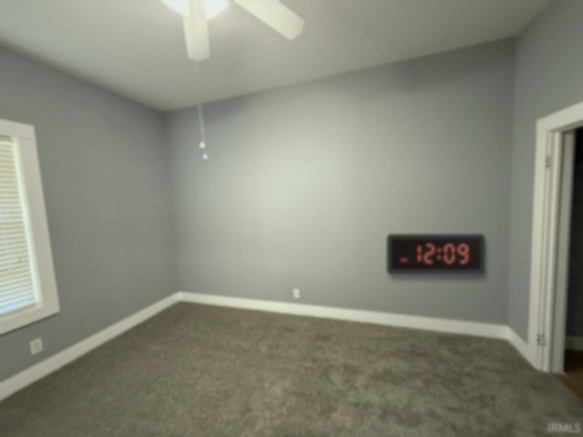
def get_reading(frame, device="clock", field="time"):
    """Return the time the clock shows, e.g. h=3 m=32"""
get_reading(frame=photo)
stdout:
h=12 m=9
